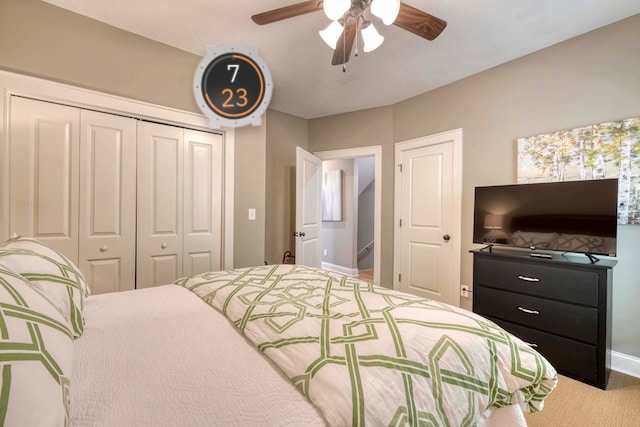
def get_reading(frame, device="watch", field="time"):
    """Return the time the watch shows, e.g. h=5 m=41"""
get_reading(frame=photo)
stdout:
h=7 m=23
